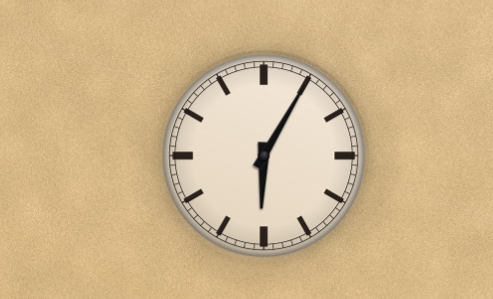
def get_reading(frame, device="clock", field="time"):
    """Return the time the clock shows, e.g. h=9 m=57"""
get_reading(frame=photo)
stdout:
h=6 m=5
